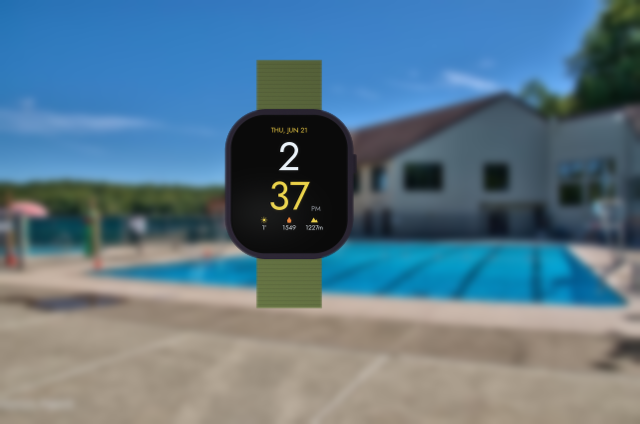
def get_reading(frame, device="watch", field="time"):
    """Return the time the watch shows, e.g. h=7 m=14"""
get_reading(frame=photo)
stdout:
h=2 m=37
